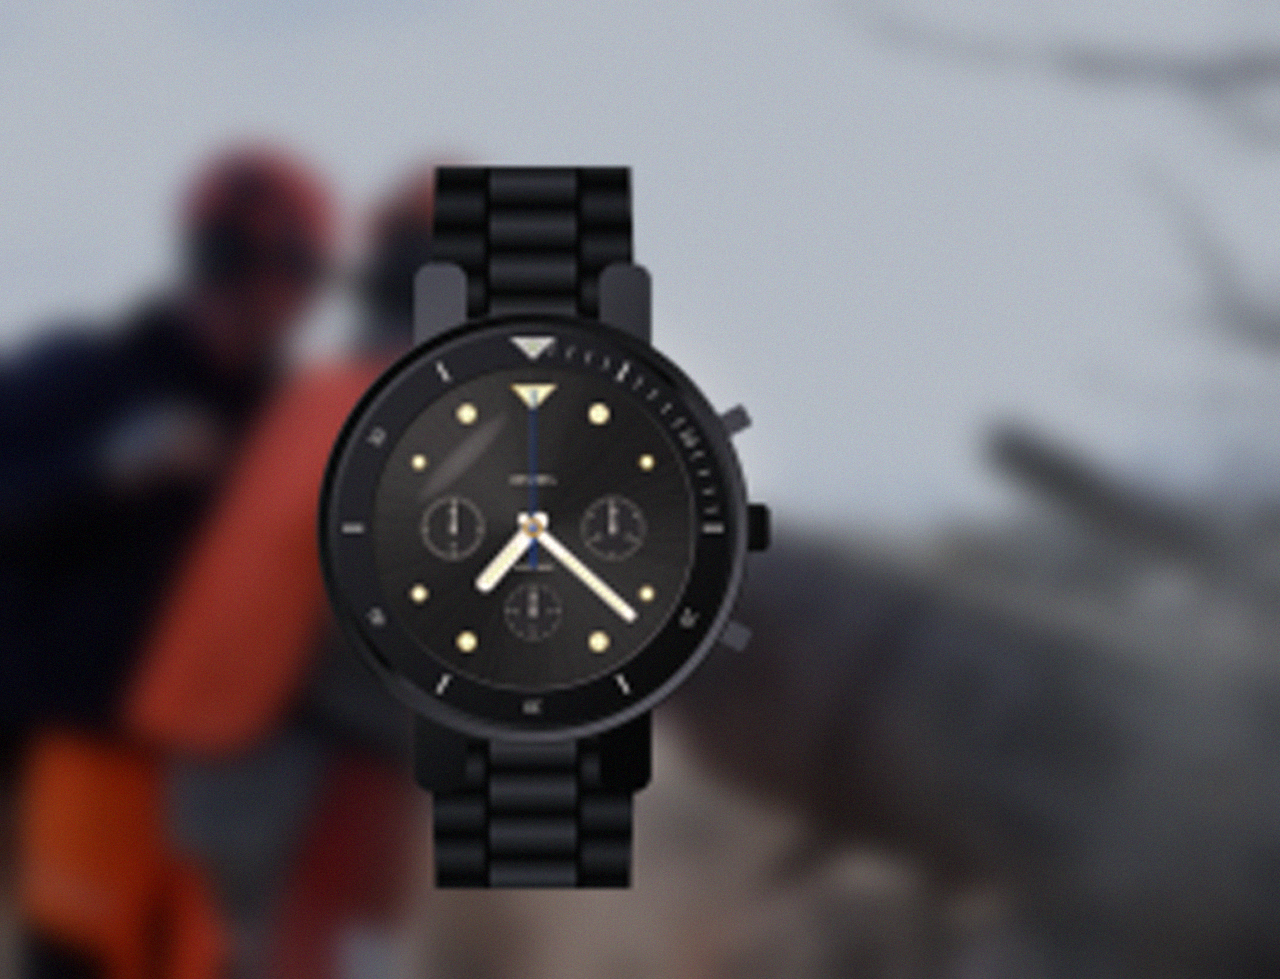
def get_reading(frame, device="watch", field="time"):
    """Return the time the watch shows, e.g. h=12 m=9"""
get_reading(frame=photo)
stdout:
h=7 m=22
